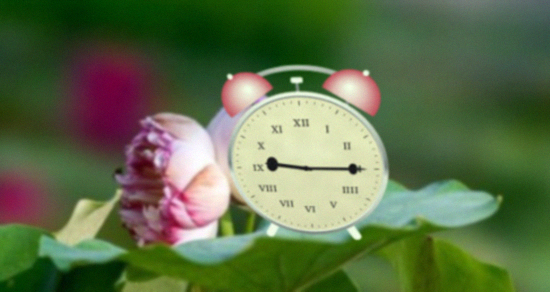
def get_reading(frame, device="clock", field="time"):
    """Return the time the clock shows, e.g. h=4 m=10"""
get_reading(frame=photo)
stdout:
h=9 m=15
